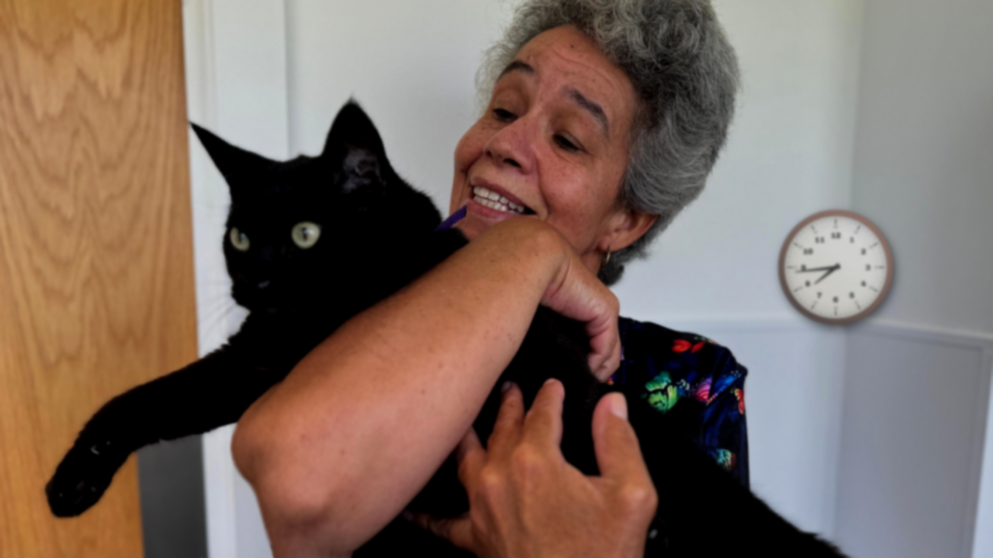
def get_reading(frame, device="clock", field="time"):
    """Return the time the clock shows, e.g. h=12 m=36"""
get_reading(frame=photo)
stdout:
h=7 m=44
